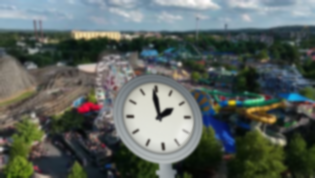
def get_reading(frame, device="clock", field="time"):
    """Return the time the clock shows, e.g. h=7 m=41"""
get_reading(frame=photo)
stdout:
h=1 m=59
